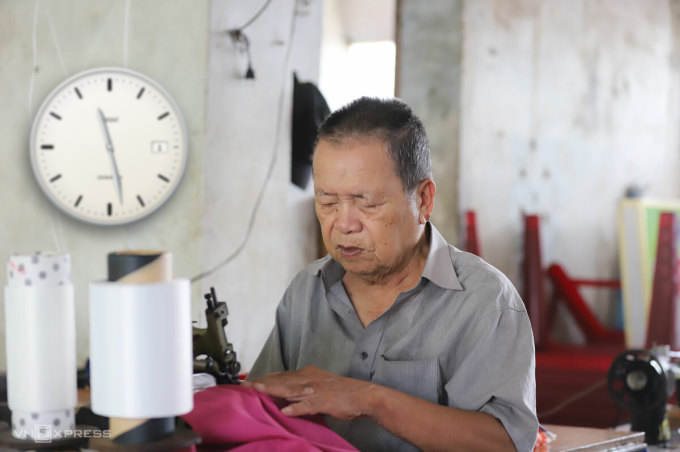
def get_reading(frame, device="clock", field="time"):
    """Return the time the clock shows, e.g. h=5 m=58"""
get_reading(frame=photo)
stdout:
h=11 m=28
